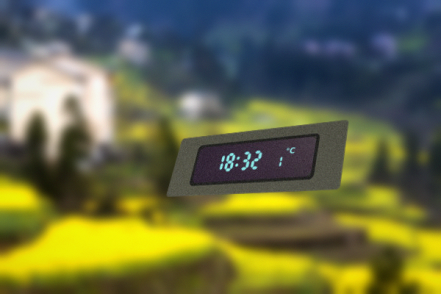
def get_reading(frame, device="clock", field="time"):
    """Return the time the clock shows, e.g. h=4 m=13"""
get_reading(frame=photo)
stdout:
h=18 m=32
